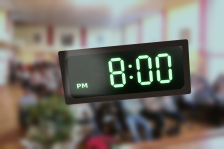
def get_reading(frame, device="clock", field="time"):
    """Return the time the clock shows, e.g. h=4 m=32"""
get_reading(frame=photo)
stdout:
h=8 m=0
